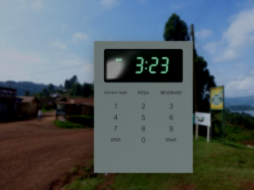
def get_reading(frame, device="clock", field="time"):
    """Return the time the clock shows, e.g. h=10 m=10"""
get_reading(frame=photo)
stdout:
h=3 m=23
